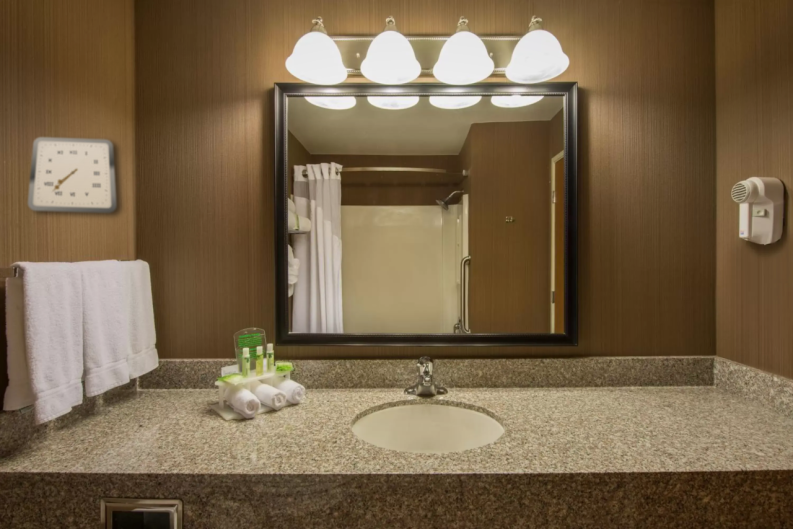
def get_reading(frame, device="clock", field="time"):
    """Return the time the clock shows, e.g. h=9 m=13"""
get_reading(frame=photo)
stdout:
h=7 m=37
